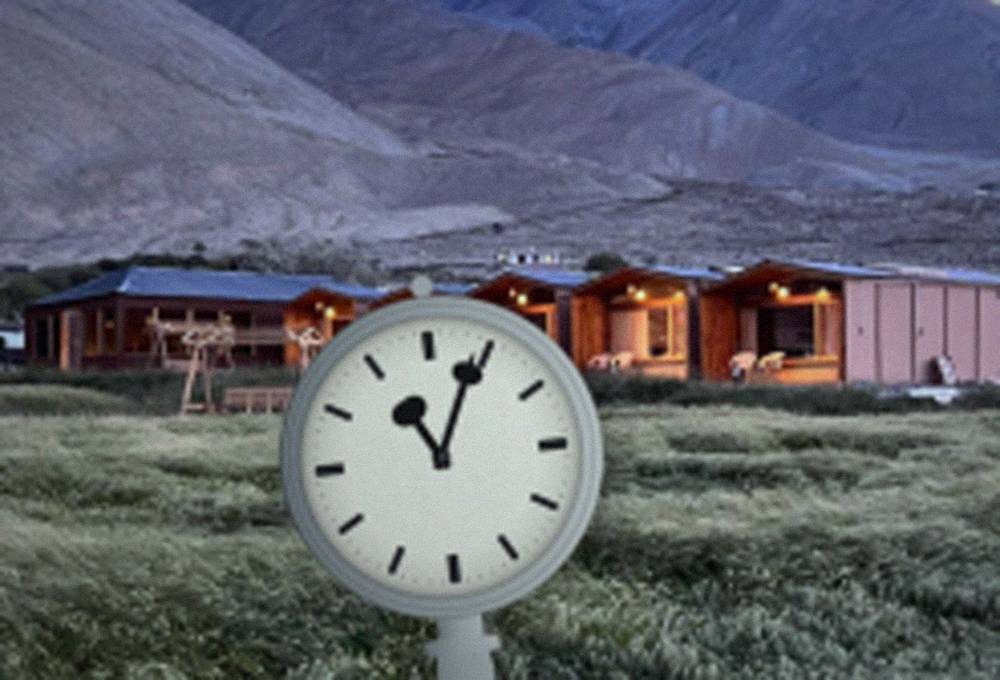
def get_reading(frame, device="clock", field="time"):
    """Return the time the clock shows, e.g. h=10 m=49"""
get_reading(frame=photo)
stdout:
h=11 m=4
